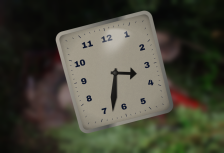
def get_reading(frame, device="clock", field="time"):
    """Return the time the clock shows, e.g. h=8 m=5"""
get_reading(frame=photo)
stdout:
h=3 m=33
